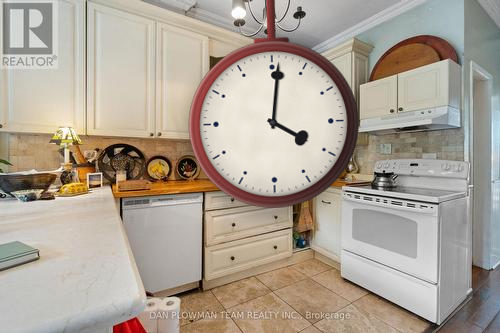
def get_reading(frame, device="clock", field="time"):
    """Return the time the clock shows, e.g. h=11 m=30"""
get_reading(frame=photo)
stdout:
h=4 m=1
